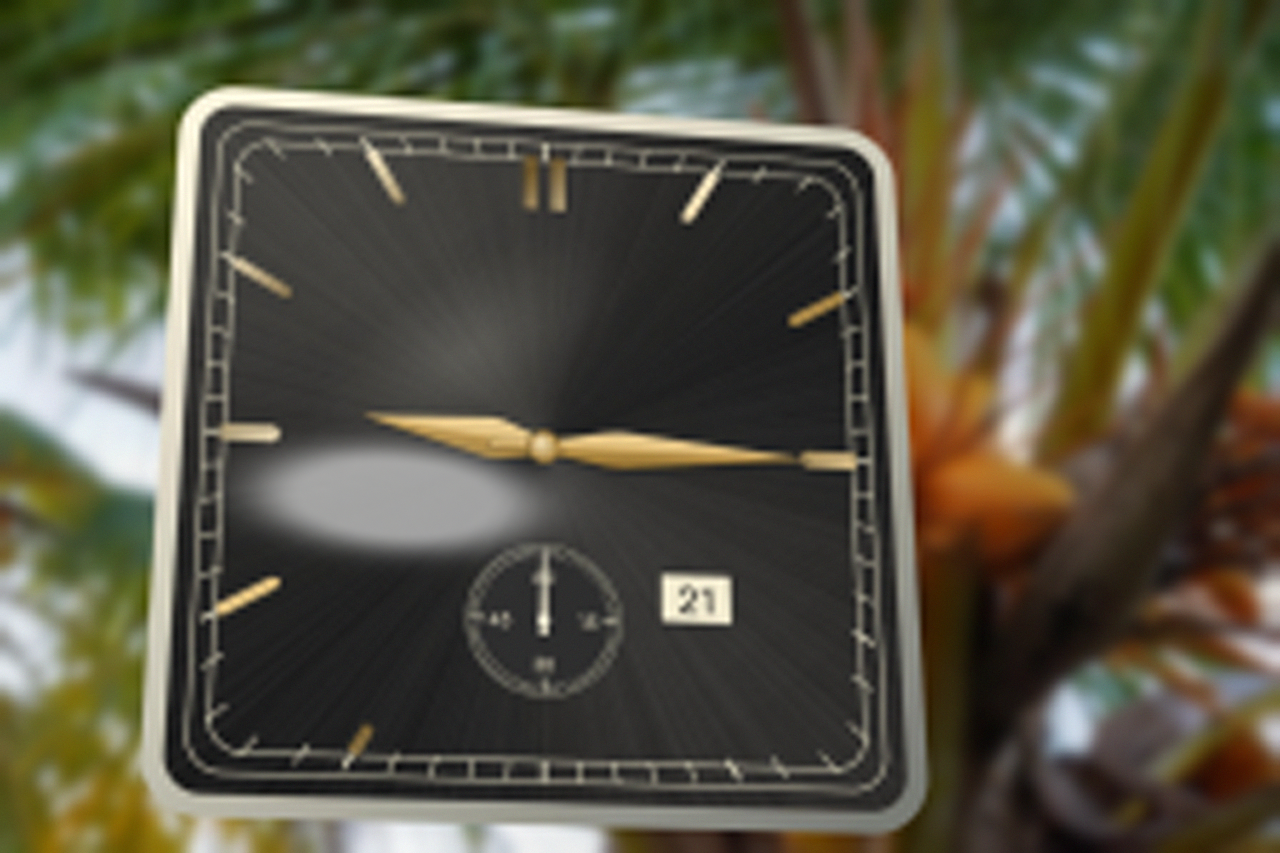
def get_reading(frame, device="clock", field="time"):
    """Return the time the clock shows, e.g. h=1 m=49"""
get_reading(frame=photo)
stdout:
h=9 m=15
